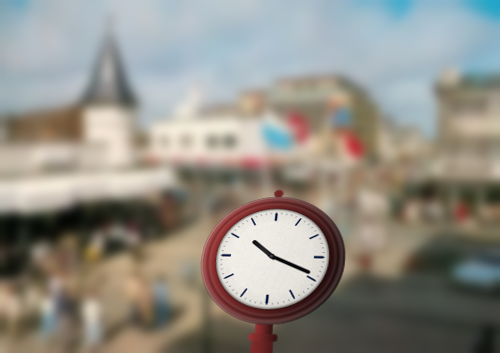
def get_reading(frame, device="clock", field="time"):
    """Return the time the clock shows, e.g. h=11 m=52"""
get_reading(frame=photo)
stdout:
h=10 m=19
